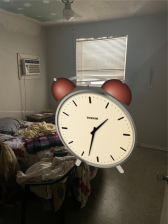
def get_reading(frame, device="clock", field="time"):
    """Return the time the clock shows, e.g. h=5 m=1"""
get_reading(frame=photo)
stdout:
h=1 m=33
